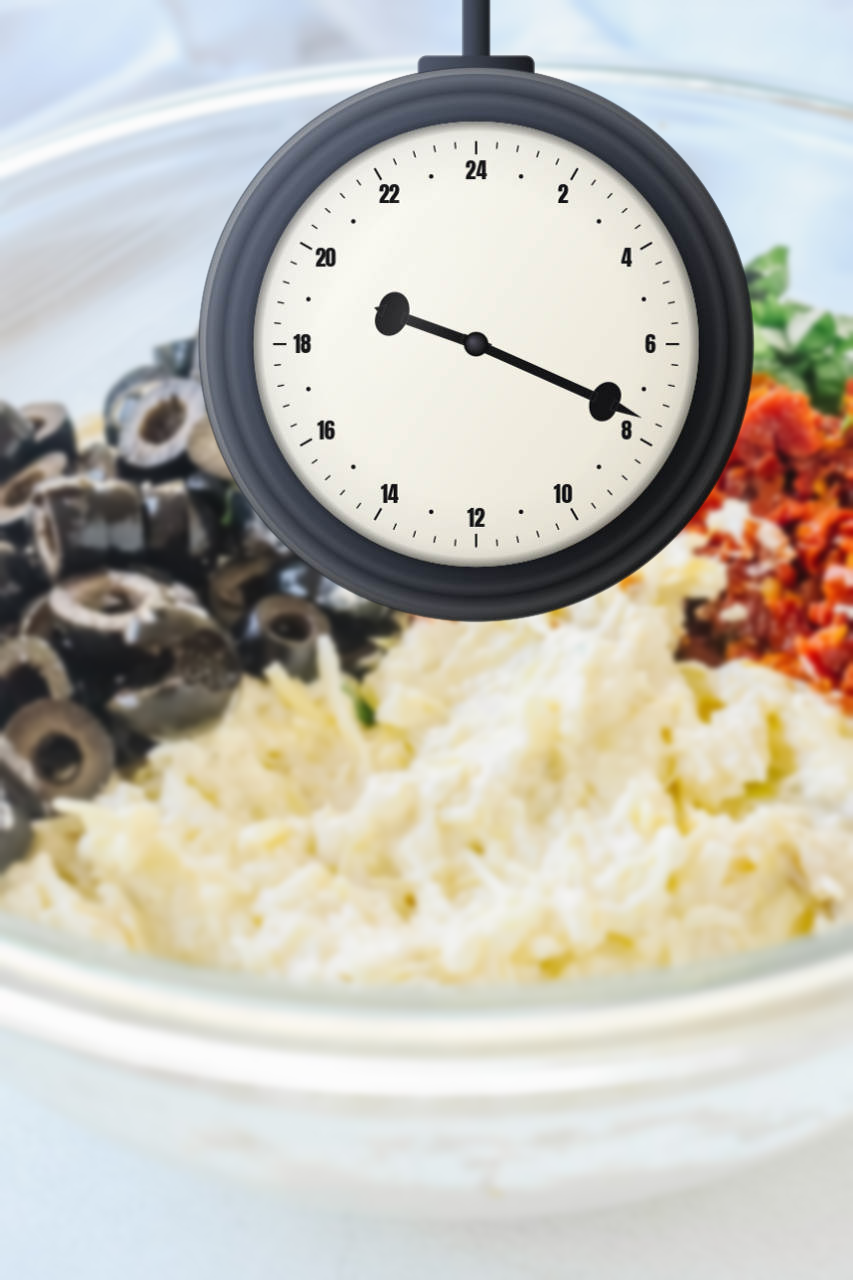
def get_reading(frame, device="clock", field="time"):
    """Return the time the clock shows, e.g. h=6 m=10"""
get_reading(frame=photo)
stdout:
h=19 m=19
